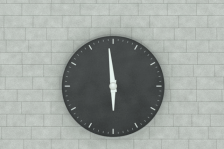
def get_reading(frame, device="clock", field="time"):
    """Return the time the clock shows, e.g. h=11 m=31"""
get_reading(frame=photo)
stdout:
h=5 m=59
